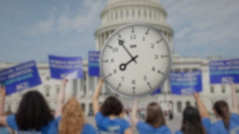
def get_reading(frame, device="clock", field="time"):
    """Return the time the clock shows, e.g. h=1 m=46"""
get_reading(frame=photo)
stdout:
h=7 m=54
